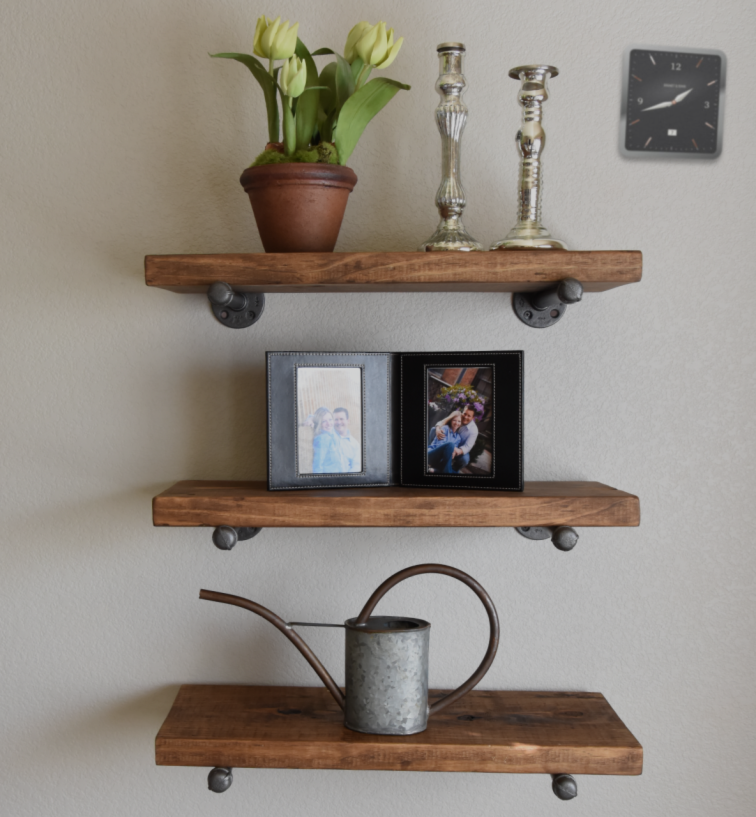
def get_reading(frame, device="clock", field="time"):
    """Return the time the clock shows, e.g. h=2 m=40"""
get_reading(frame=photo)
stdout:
h=1 m=42
